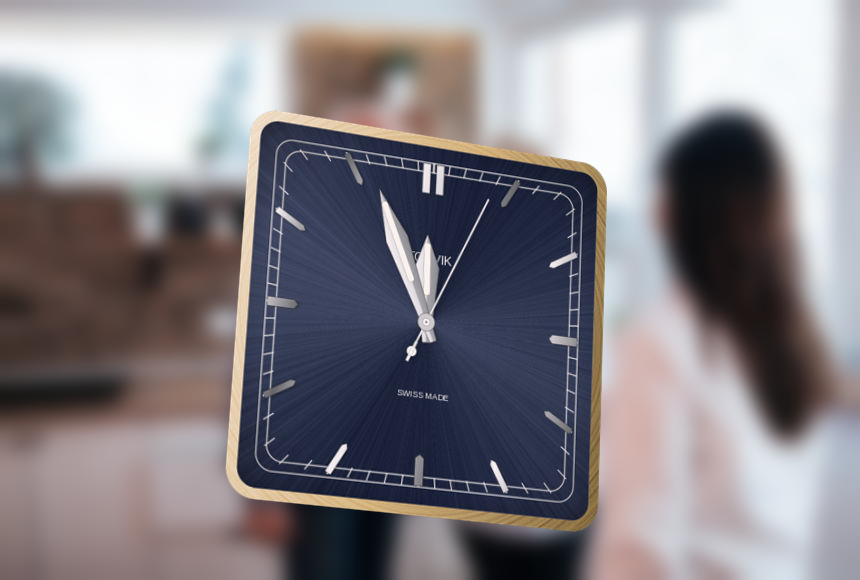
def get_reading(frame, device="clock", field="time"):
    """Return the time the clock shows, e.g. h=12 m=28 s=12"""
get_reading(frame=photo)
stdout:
h=11 m=56 s=4
